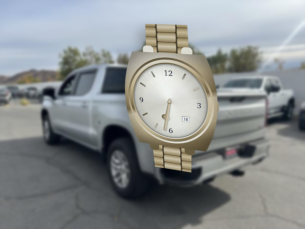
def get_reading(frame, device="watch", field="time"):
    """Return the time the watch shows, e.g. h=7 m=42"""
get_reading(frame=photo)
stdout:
h=6 m=32
